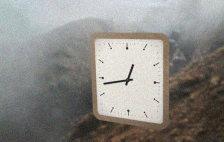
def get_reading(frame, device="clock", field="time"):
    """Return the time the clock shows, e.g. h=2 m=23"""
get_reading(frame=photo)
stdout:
h=12 m=43
